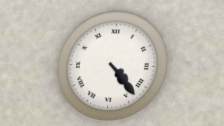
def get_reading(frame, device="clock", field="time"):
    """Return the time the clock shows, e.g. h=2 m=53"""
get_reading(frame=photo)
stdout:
h=4 m=23
